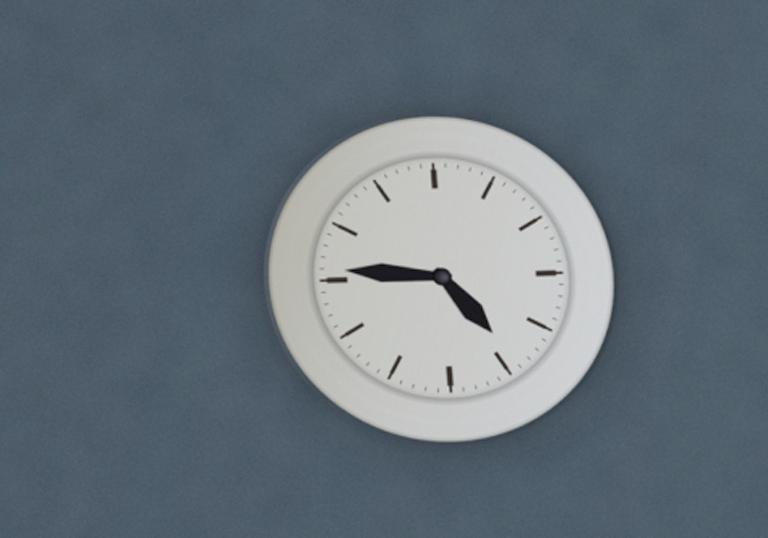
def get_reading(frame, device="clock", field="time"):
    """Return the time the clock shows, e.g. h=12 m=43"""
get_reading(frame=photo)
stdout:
h=4 m=46
